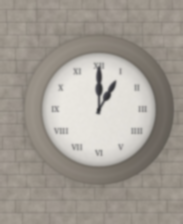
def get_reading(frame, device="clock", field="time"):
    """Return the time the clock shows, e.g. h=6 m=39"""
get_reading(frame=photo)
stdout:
h=1 m=0
